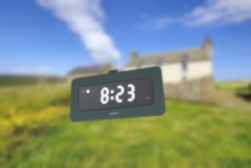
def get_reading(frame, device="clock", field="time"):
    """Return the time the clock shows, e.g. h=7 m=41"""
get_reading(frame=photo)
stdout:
h=8 m=23
